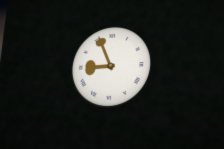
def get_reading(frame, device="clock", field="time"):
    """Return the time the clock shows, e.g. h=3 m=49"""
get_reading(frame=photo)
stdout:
h=8 m=56
